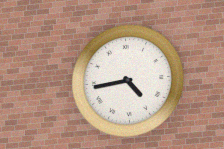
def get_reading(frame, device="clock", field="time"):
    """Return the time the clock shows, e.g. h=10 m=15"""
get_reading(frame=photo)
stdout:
h=4 m=44
